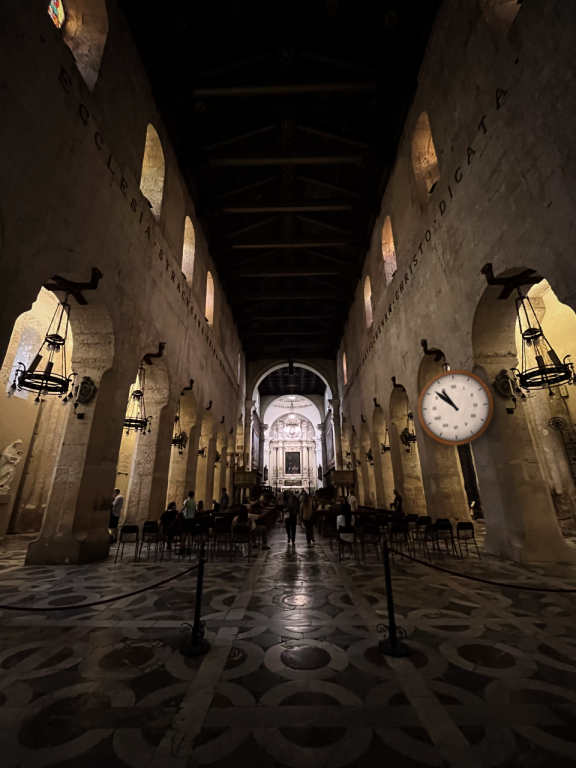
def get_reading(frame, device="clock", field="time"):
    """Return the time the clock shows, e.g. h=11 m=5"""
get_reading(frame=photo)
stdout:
h=10 m=52
